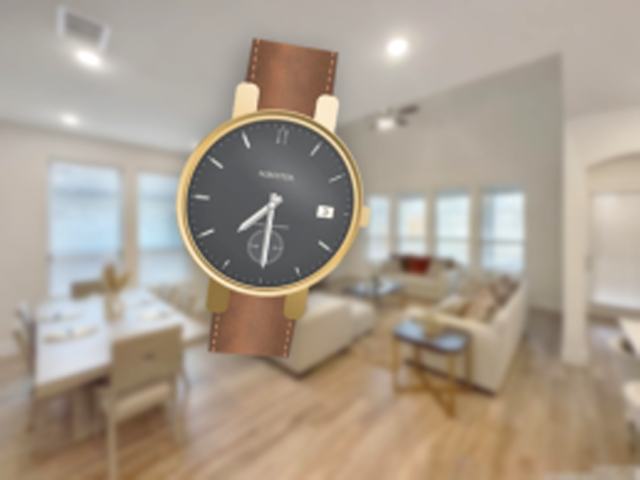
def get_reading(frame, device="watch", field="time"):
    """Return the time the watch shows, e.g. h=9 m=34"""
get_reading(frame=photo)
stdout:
h=7 m=30
